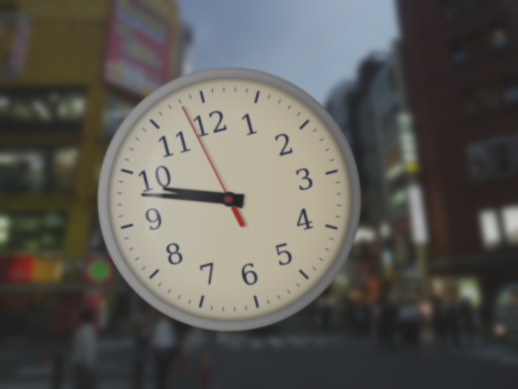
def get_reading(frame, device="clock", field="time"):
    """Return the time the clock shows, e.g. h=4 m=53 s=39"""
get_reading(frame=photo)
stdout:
h=9 m=47 s=58
